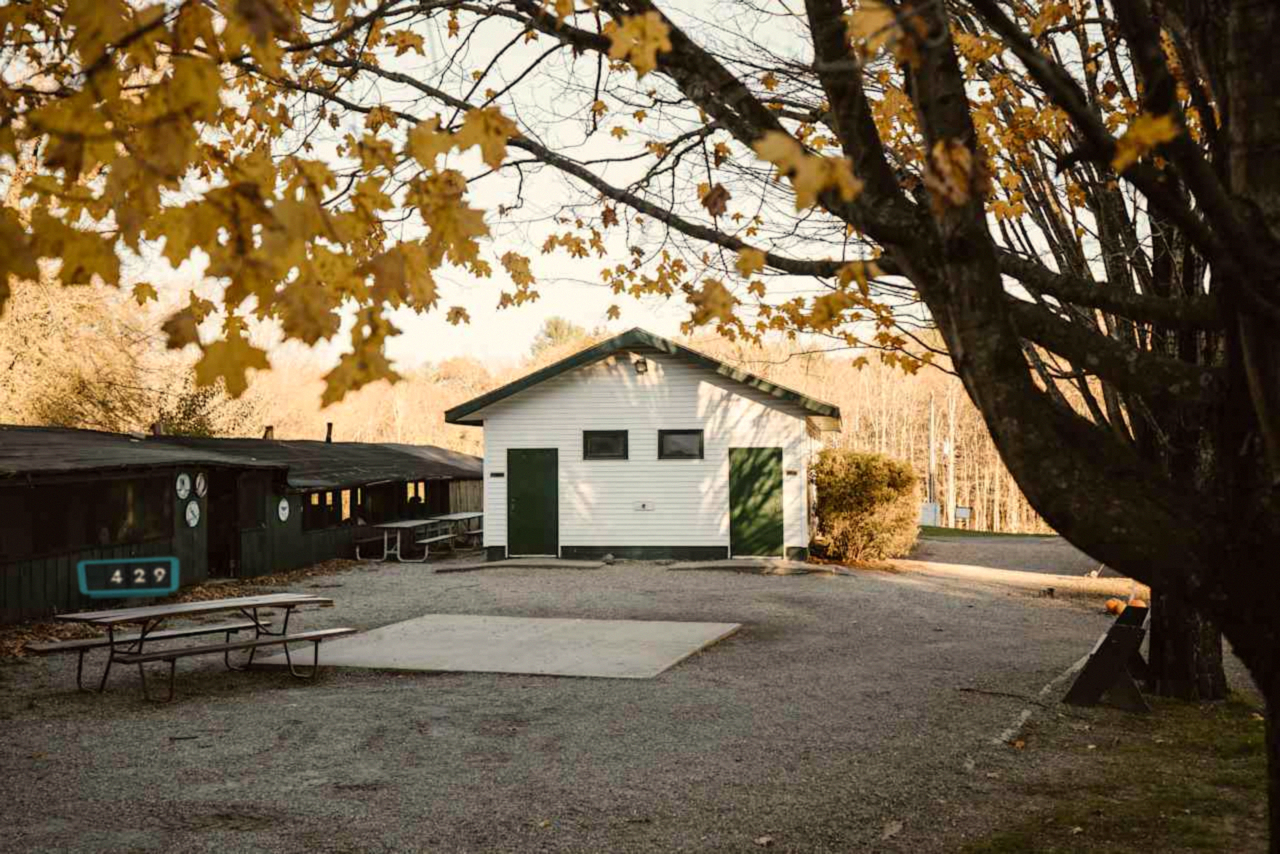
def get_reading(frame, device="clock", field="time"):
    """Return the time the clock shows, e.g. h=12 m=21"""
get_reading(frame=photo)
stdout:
h=4 m=29
